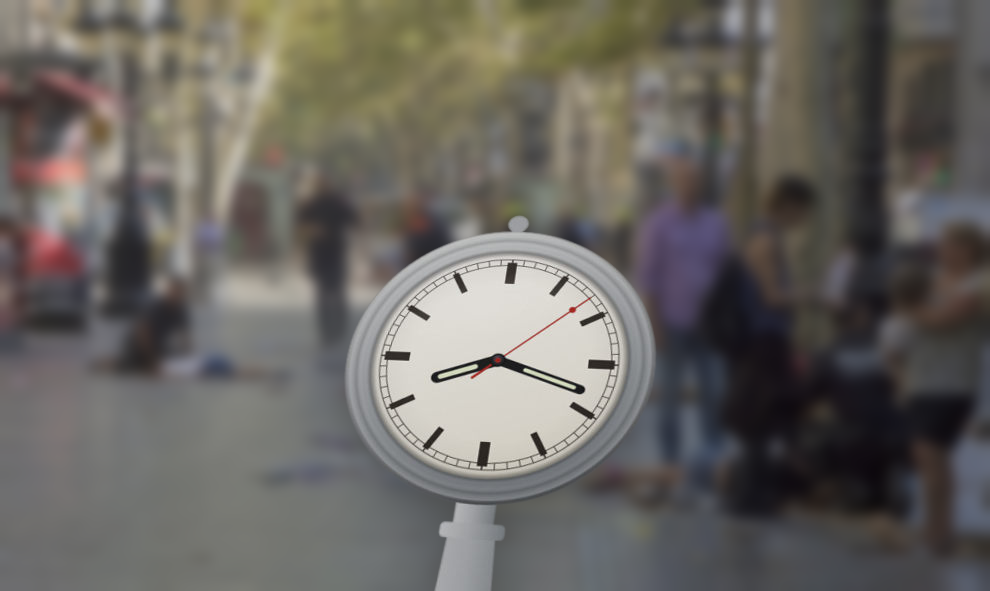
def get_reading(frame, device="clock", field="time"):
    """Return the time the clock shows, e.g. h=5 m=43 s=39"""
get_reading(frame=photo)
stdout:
h=8 m=18 s=8
